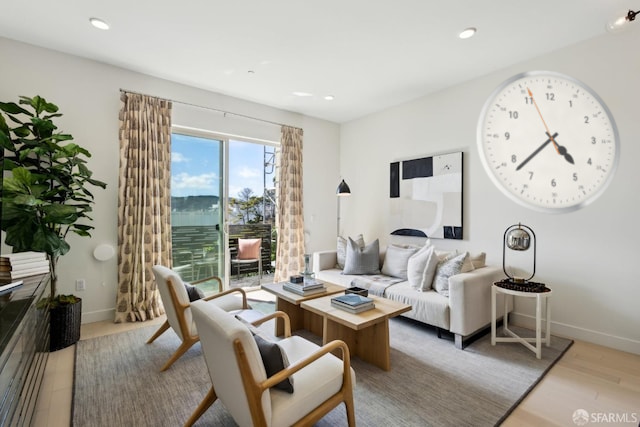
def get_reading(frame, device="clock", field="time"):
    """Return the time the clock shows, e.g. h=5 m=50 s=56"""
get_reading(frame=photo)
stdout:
h=4 m=37 s=56
